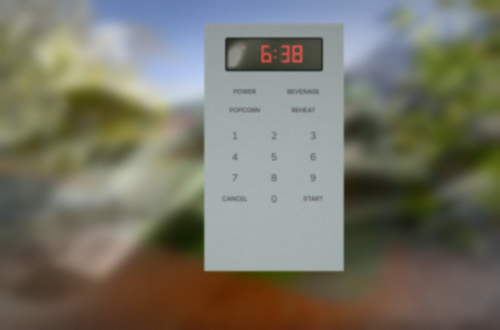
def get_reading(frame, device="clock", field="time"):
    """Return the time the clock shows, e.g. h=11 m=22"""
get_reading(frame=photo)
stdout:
h=6 m=38
